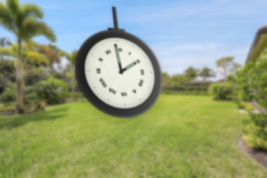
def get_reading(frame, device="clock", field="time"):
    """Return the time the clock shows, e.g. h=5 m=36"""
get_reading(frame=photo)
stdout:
h=1 m=59
